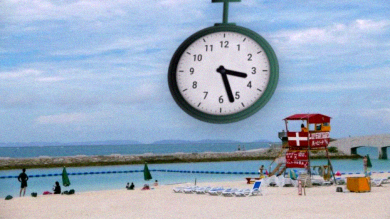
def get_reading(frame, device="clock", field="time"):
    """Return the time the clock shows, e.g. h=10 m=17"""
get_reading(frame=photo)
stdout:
h=3 m=27
